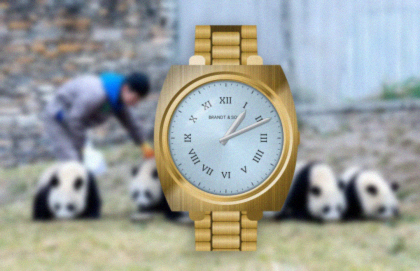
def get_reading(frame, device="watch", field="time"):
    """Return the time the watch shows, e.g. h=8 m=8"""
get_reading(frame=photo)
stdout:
h=1 m=11
